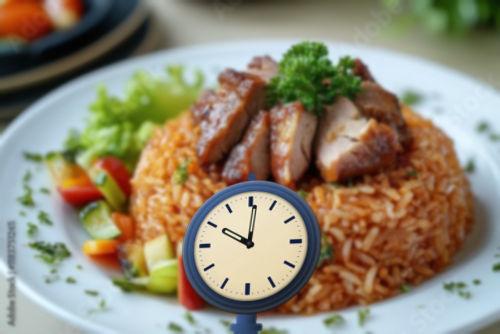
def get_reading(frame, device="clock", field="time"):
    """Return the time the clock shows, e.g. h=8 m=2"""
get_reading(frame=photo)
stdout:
h=10 m=1
